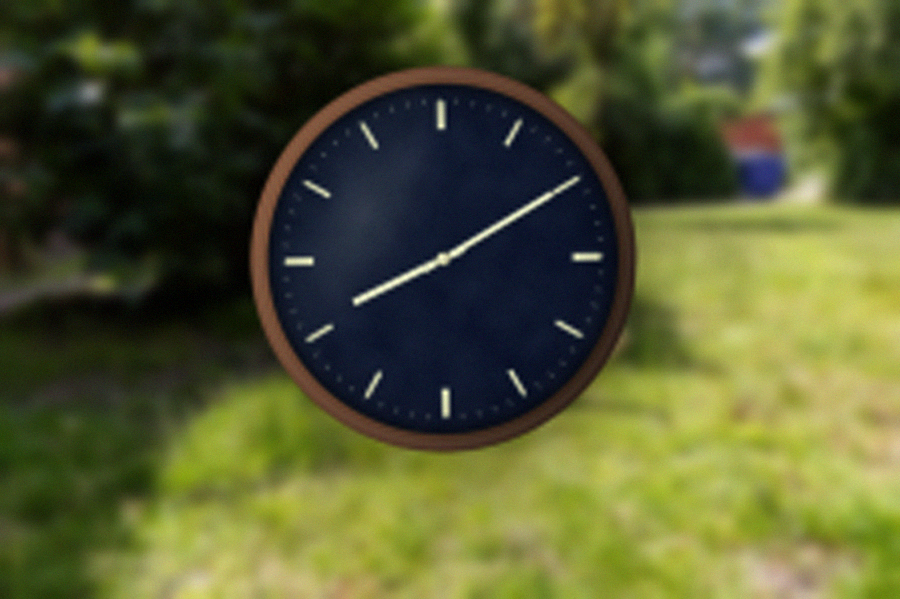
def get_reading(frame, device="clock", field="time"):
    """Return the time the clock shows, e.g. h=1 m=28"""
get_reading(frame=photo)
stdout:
h=8 m=10
